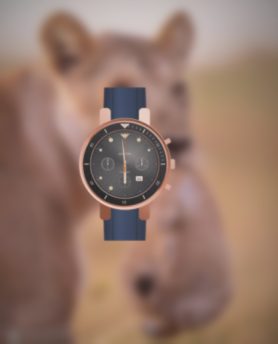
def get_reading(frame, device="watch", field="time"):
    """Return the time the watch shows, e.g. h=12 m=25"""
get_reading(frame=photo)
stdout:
h=5 m=59
